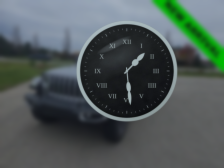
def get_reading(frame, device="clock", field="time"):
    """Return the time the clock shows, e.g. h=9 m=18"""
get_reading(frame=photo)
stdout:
h=1 m=29
